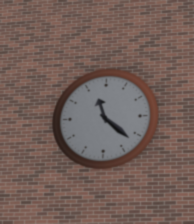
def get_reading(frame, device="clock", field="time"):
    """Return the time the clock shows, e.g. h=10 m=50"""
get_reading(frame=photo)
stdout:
h=11 m=22
